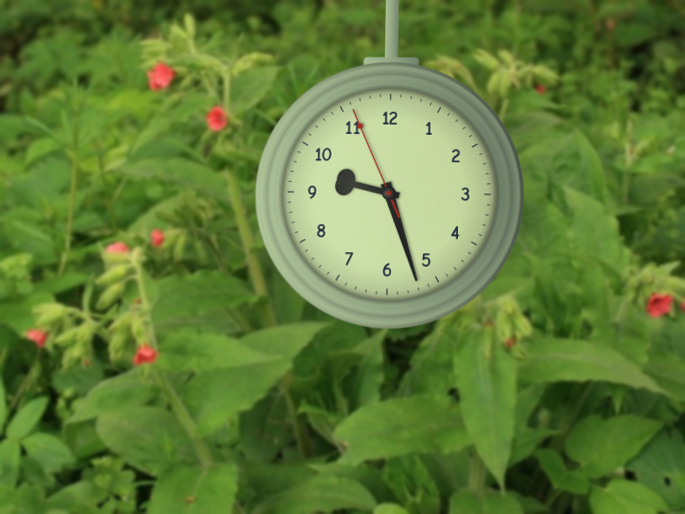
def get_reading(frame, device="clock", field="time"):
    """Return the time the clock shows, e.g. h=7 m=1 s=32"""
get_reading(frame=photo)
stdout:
h=9 m=26 s=56
